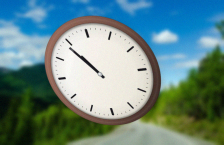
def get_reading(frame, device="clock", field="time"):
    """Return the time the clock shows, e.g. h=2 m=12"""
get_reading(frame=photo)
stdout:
h=10 m=54
